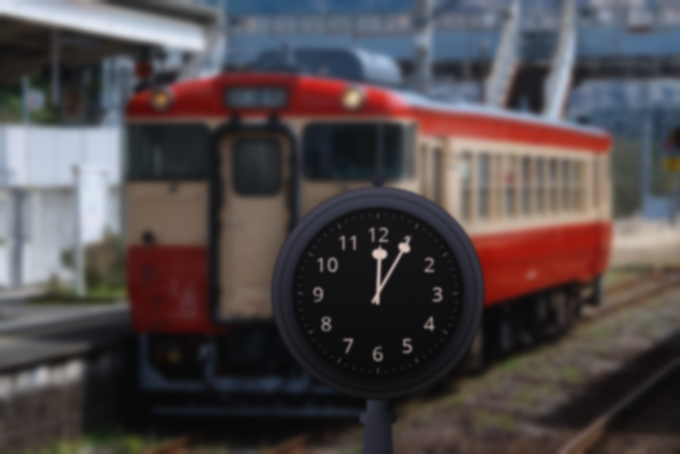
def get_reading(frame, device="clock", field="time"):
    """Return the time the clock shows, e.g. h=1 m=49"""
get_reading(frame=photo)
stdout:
h=12 m=5
